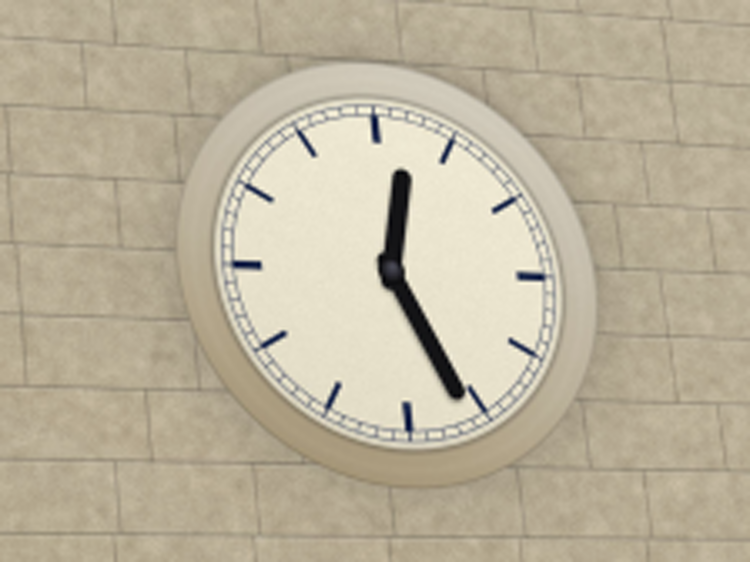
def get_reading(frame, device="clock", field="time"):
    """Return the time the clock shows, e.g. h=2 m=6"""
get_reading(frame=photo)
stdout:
h=12 m=26
